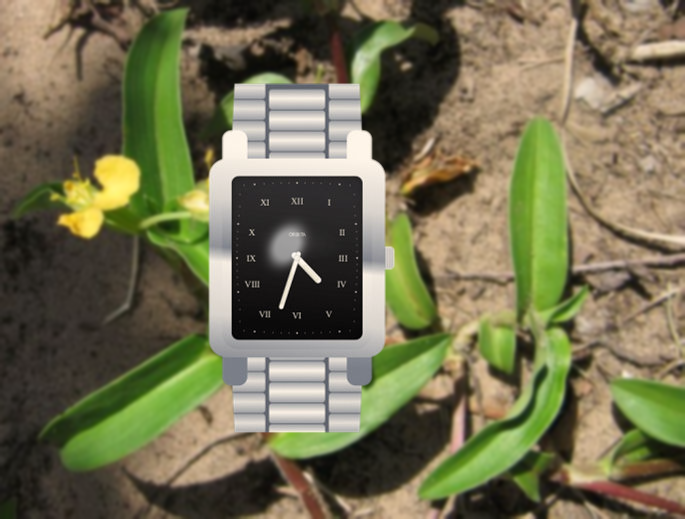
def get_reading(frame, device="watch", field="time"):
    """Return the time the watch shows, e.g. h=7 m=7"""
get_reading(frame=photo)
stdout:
h=4 m=33
